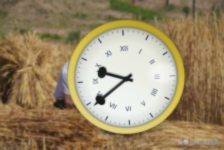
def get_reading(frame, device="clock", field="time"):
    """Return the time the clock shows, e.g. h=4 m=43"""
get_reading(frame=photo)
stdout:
h=9 m=39
